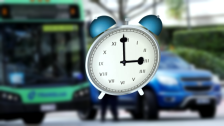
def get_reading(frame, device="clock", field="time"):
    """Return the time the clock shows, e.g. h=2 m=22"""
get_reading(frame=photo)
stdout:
h=2 m=59
